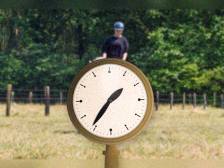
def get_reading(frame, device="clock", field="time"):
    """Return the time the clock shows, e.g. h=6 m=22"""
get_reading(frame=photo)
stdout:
h=1 m=36
